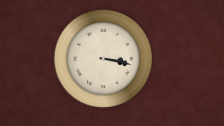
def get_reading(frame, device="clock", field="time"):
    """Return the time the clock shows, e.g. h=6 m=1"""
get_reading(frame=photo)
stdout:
h=3 m=17
